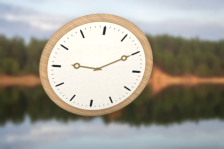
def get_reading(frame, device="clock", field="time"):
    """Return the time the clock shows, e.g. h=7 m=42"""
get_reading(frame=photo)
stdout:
h=9 m=10
